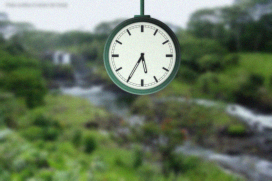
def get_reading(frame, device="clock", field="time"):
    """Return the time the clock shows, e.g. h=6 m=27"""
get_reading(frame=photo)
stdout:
h=5 m=35
